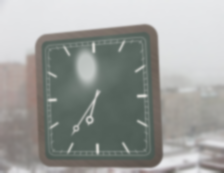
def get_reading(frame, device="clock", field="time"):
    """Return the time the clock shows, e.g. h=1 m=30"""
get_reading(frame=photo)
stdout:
h=6 m=36
